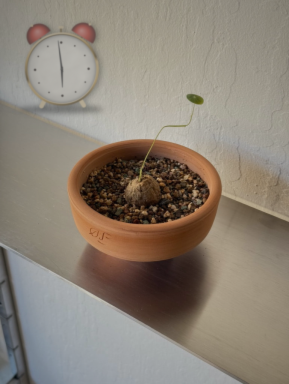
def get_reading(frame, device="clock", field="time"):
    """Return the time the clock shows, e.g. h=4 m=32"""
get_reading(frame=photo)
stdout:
h=5 m=59
